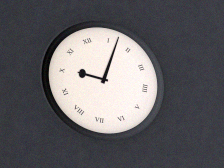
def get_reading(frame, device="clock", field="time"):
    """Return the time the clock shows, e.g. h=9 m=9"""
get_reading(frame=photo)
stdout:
h=10 m=7
